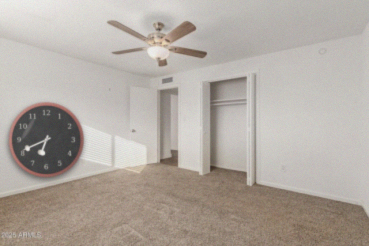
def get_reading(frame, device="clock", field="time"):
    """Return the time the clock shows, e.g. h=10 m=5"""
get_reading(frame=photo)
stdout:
h=6 m=41
